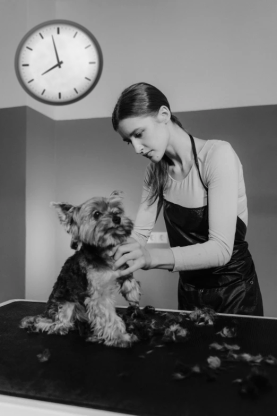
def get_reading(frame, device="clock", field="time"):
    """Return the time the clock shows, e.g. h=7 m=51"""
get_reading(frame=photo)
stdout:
h=7 m=58
